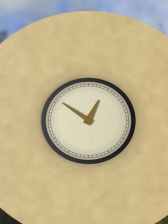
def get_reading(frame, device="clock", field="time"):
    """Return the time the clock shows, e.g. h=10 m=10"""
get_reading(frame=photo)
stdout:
h=12 m=51
